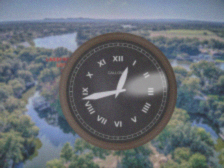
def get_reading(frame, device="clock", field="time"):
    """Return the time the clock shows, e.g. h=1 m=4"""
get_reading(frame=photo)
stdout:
h=12 m=43
